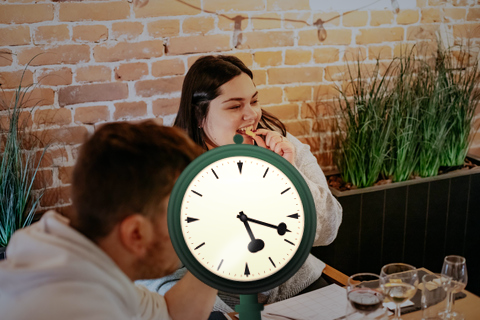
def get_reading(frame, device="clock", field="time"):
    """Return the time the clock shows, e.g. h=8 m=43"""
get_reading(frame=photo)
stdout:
h=5 m=18
